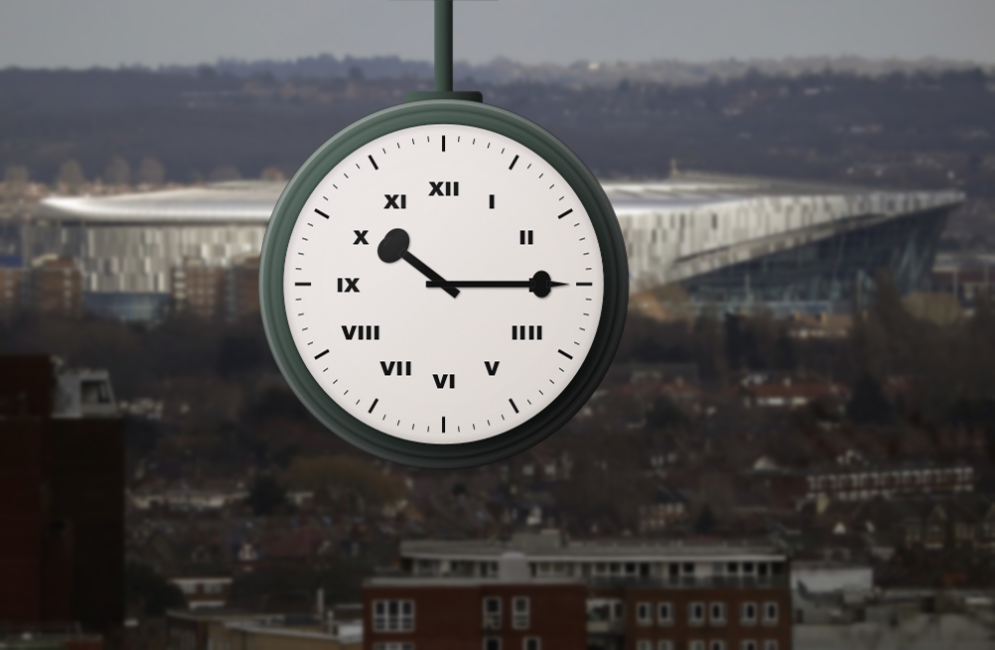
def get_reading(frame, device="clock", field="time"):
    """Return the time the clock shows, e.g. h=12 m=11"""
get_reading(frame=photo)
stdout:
h=10 m=15
